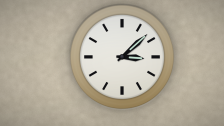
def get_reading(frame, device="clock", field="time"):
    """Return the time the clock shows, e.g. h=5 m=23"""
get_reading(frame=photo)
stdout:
h=3 m=8
